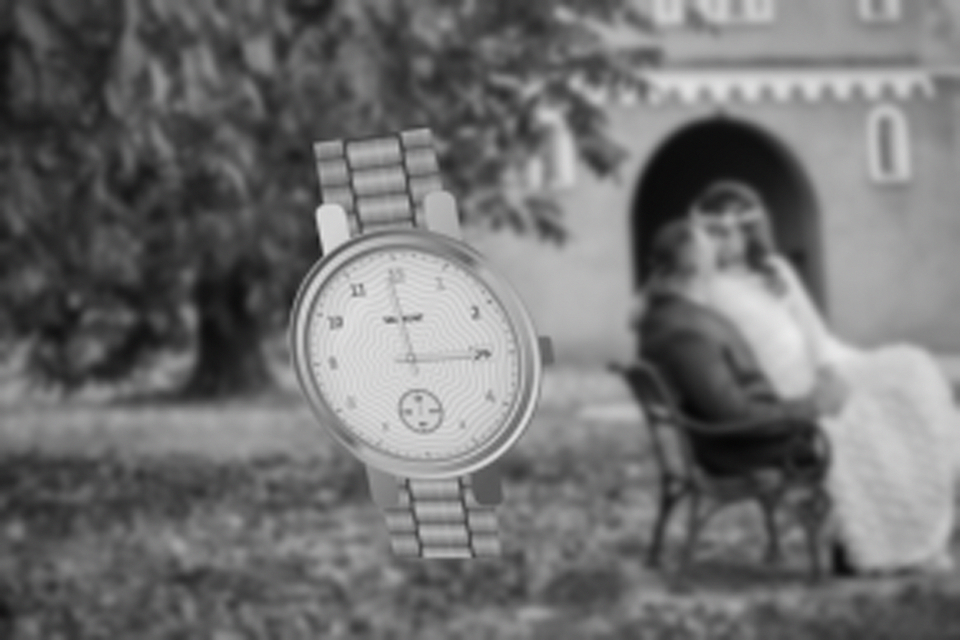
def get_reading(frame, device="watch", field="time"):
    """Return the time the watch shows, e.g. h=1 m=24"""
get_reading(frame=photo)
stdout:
h=2 m=59
